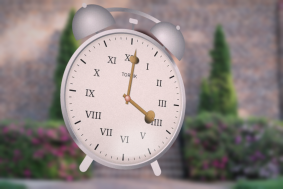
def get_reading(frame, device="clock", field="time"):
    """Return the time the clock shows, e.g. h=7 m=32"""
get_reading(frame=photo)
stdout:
h=4 m=1
